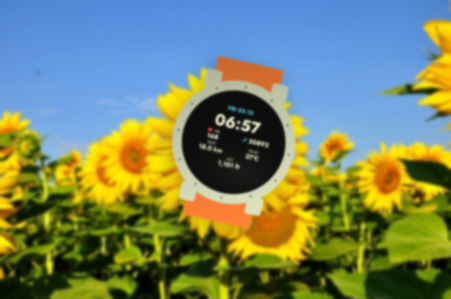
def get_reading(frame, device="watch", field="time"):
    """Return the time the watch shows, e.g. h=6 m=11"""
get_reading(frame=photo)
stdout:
h=6 m=57
